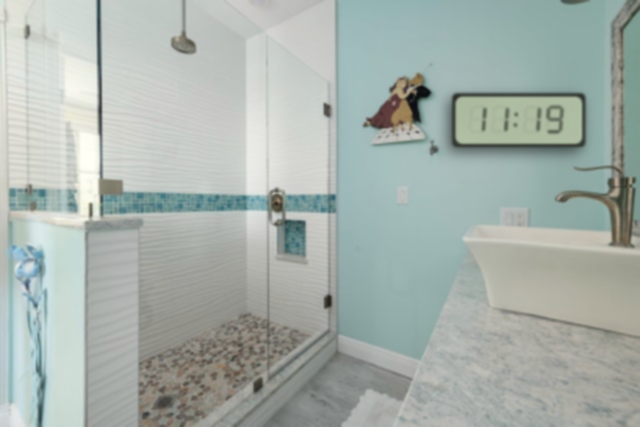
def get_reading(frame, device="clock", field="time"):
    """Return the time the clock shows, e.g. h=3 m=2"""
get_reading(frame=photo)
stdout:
h=11 m=19
